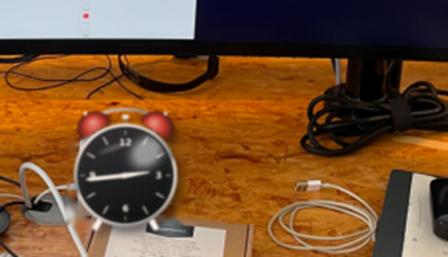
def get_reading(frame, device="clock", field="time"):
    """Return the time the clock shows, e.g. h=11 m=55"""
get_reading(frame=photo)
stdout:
h=2 m=44
